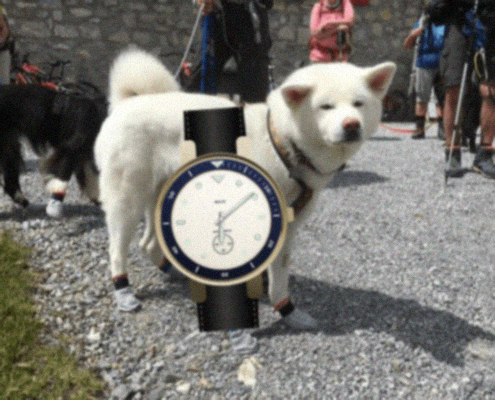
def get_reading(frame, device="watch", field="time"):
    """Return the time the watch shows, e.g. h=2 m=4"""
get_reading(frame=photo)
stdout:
h=6 m=9
